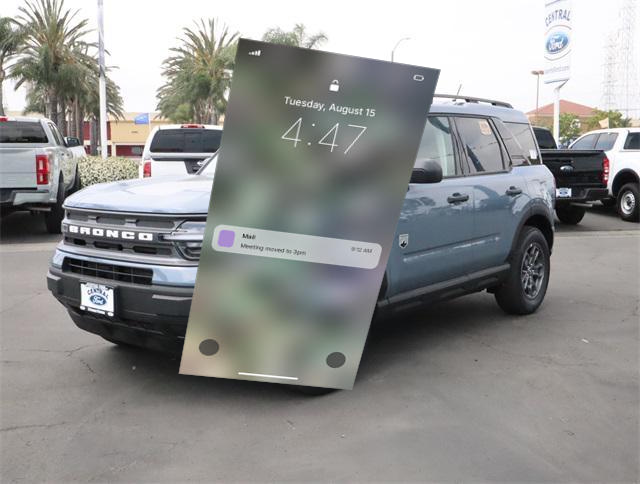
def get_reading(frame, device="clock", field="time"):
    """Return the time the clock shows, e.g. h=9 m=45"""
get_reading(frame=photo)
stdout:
h=4 m=47
